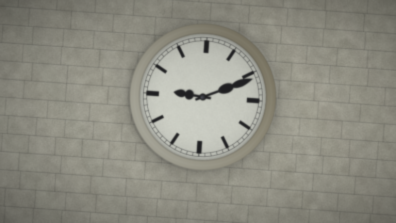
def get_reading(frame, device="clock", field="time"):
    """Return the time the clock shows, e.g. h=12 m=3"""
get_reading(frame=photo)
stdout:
h=9 m=11
